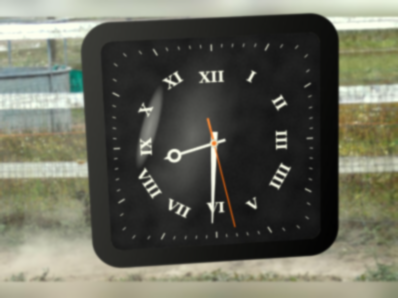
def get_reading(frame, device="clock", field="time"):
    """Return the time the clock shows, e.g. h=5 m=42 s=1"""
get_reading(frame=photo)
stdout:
h=8 m=30 s=28
